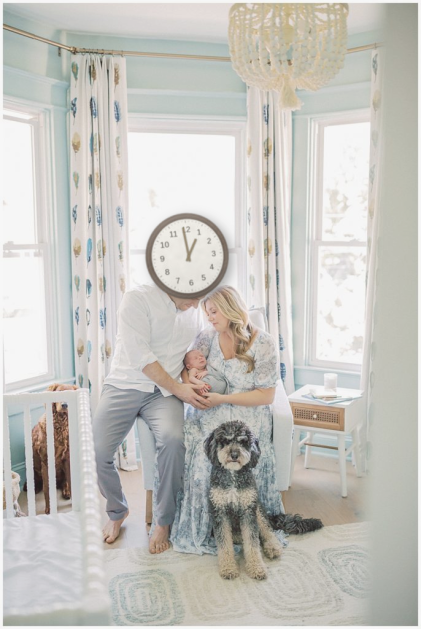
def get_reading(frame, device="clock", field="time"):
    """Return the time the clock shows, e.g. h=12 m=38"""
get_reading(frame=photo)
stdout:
h=12 m=59
